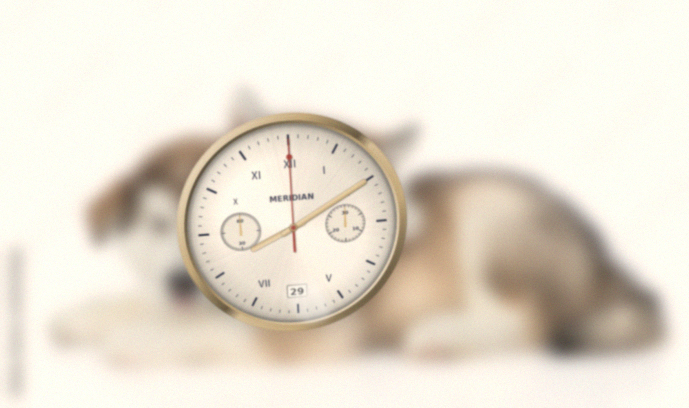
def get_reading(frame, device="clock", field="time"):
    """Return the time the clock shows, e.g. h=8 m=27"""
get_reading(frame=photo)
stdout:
h=8 m=10
